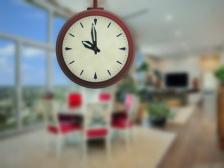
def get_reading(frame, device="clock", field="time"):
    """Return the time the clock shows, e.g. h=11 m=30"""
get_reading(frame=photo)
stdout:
h=9 m=59
